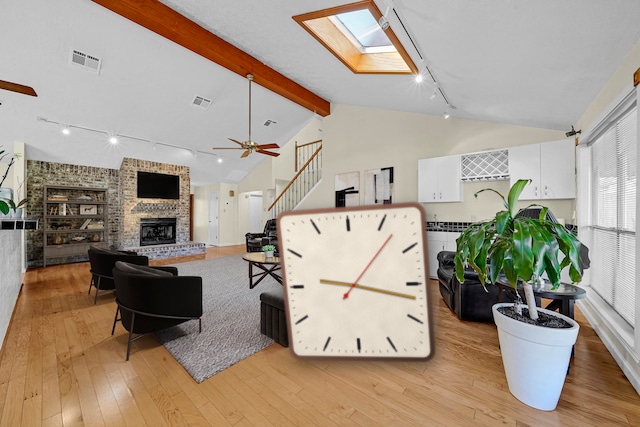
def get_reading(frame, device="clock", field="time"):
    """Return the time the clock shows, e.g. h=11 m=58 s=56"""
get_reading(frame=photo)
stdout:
h=9 m=17 s=7
